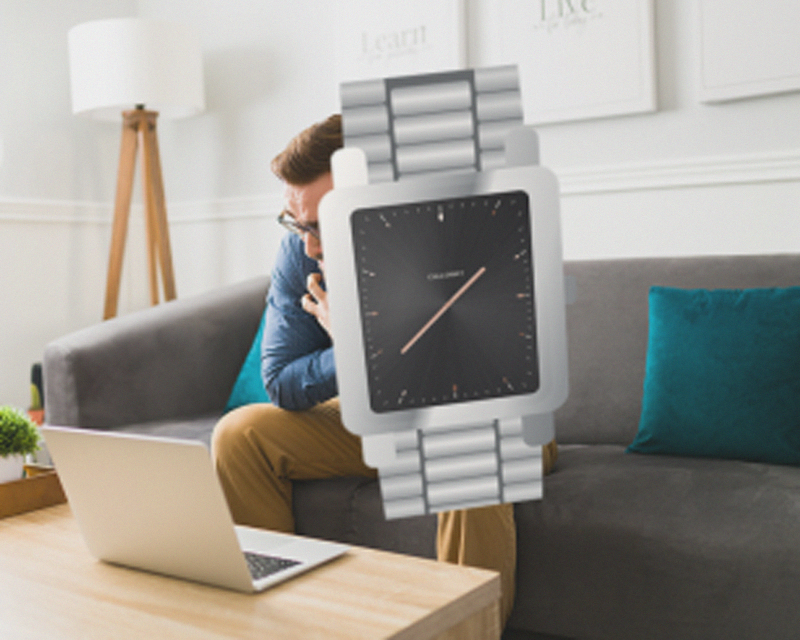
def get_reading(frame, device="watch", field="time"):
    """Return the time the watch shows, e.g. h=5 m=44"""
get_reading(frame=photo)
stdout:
h=1 m=38
